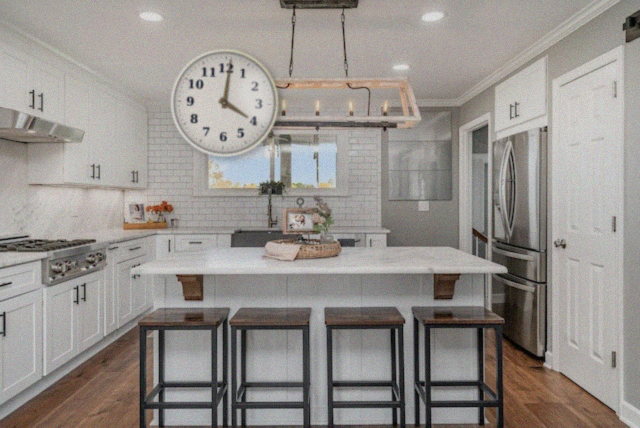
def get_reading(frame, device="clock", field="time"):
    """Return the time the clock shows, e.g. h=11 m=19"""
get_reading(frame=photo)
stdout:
h=4 m=1
